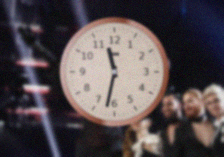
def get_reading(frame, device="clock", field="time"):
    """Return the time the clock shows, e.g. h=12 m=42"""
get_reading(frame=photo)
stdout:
h=11 m=32
